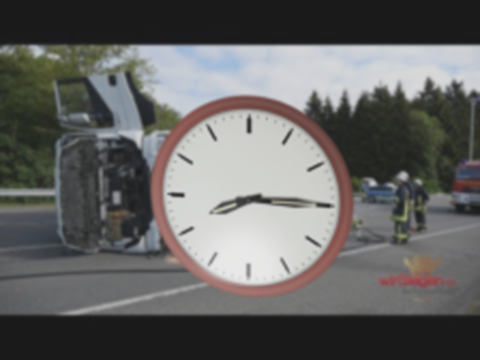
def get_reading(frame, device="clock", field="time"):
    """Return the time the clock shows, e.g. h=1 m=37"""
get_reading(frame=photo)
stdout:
h=8 m=15
